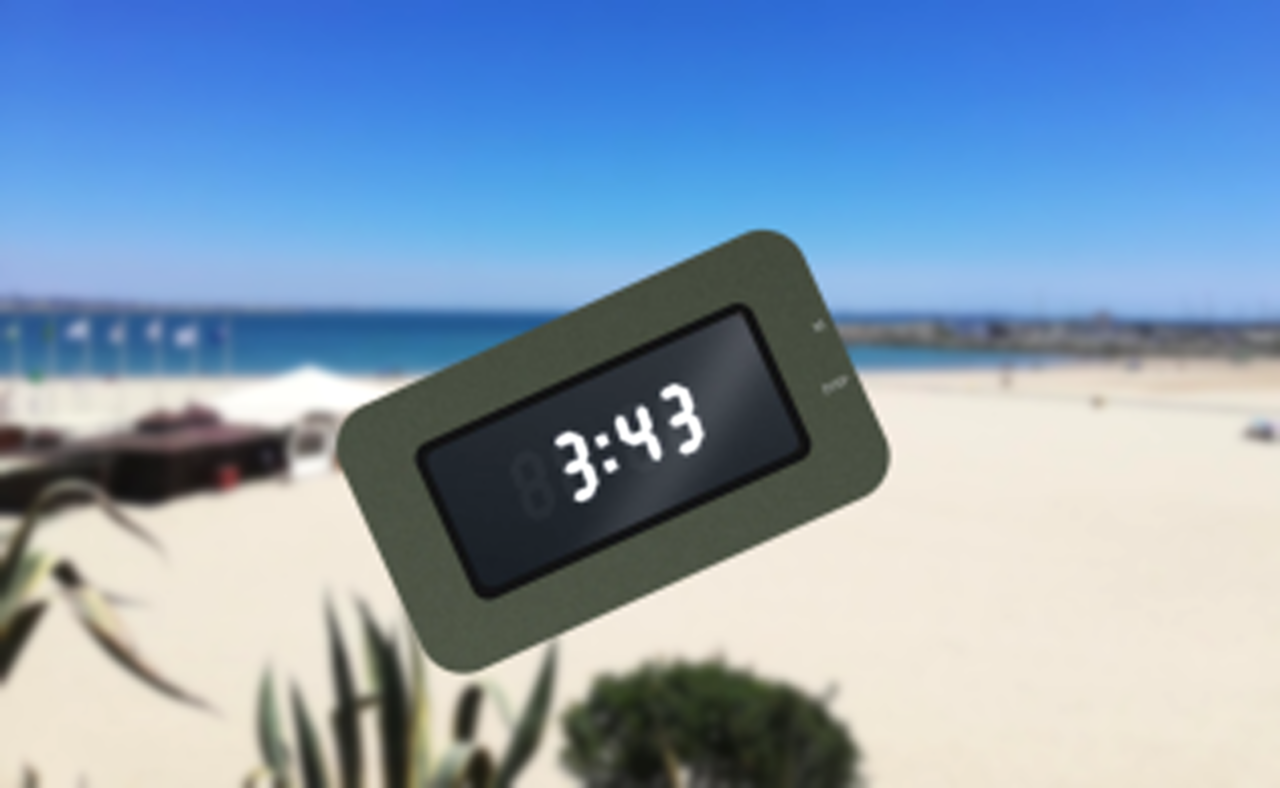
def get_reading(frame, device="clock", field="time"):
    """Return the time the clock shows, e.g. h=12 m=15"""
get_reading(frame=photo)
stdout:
h=3 m=43
